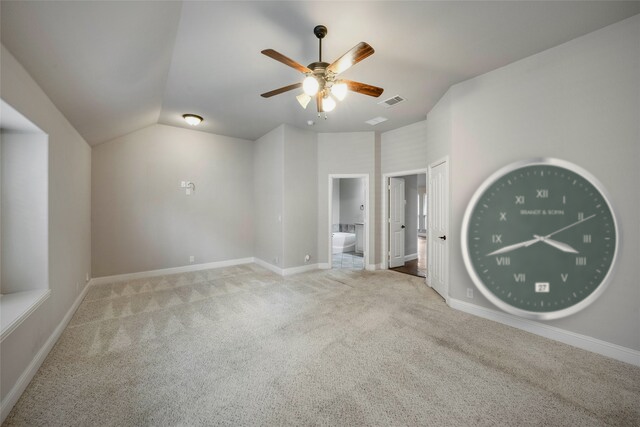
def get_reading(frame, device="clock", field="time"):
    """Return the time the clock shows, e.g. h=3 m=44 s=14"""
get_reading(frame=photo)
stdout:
h=3 m=42 s=11
